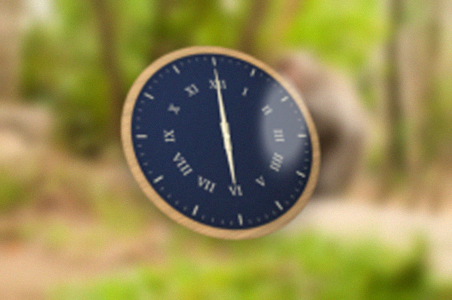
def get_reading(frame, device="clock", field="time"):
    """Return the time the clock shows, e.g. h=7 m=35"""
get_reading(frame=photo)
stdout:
h=6 m=0
